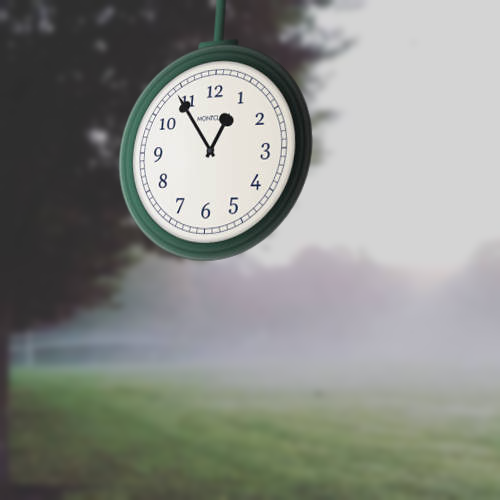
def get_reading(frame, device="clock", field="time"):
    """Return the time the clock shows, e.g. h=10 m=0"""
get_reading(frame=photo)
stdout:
h=12 m=54
